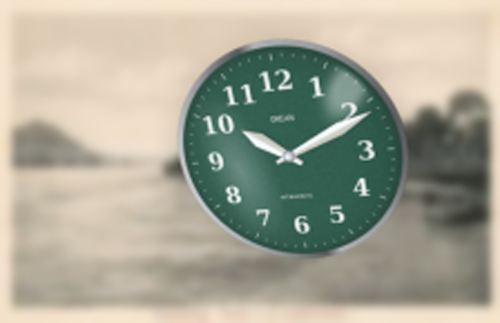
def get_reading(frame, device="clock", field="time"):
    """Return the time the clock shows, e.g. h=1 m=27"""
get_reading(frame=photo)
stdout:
h=10 m=11
